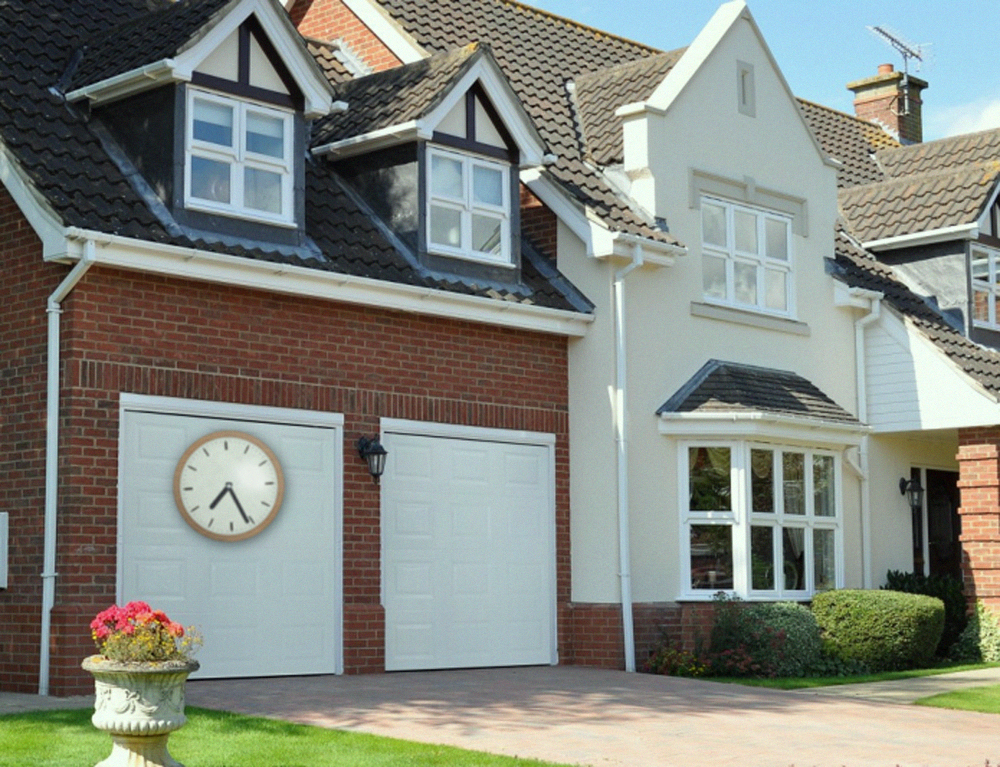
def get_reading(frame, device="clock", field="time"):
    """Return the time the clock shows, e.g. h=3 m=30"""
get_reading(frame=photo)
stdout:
h=7 m=26
